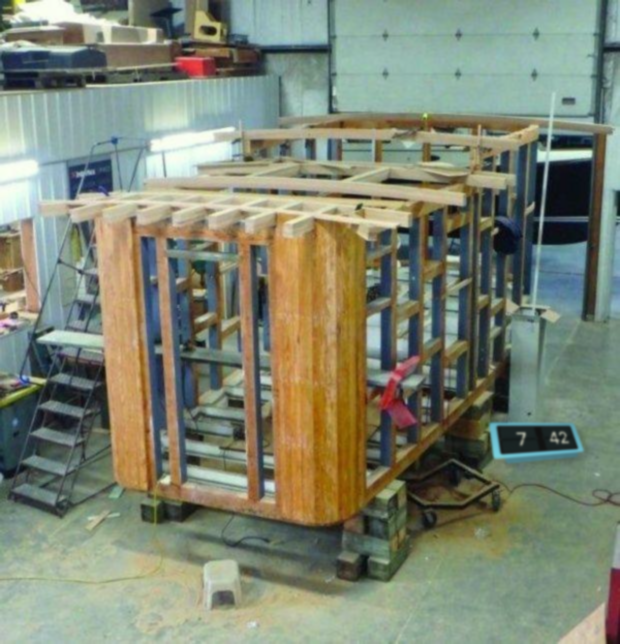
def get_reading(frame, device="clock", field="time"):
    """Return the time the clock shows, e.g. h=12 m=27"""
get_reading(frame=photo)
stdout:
h=7 m=42
